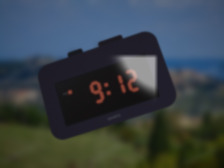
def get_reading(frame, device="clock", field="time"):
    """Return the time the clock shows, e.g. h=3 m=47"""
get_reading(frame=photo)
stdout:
h=9 m=12
